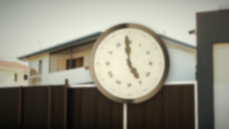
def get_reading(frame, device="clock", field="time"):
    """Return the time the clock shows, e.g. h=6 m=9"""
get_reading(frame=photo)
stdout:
h=4 m=59
